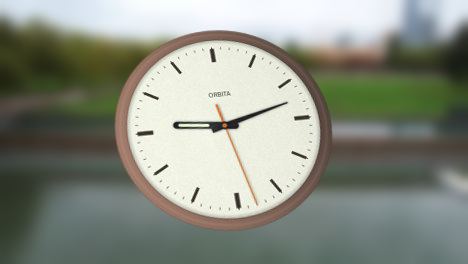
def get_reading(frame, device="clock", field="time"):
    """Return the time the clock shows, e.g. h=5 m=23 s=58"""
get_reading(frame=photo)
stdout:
h=9 m=12 s=28
